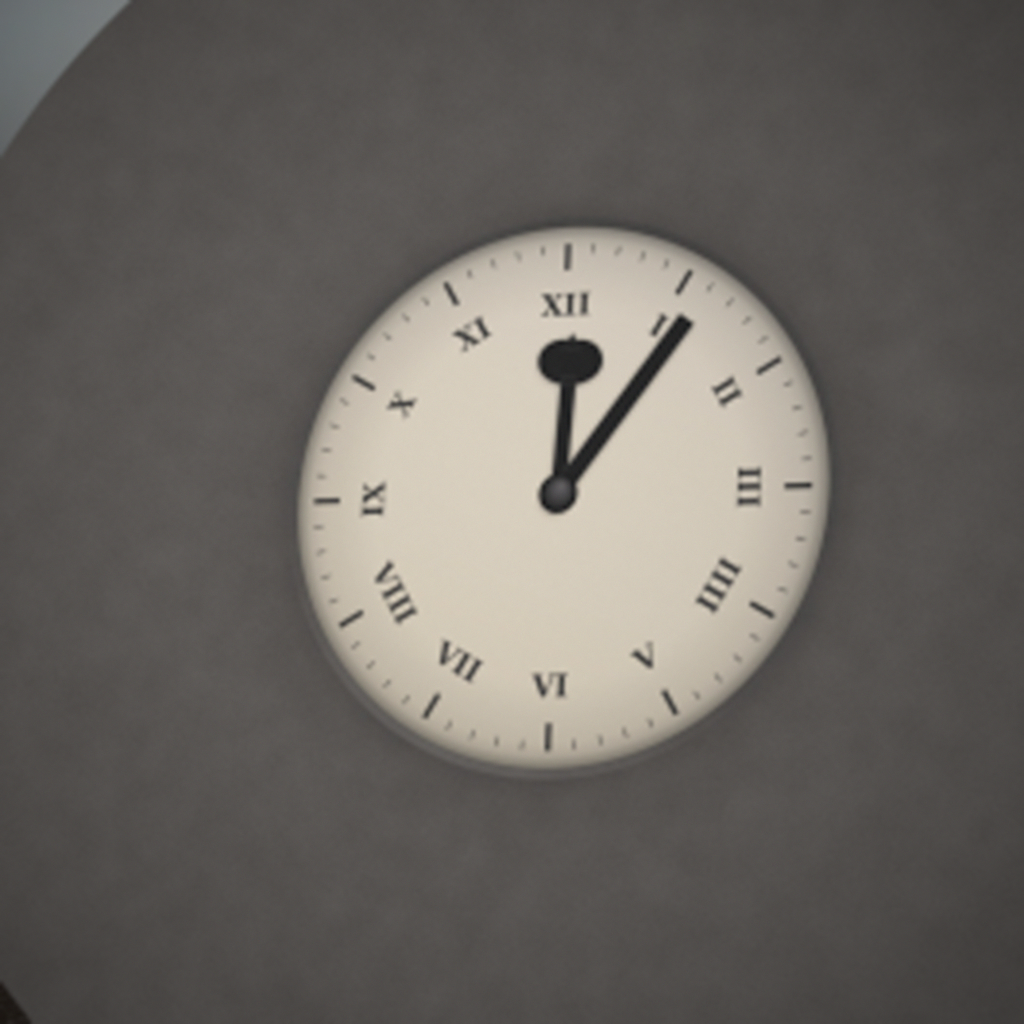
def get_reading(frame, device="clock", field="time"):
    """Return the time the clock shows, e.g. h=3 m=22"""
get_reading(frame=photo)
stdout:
h=12 m=6
